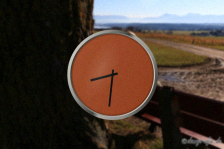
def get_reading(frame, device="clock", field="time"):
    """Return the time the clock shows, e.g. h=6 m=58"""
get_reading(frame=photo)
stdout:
h=8 m=31
